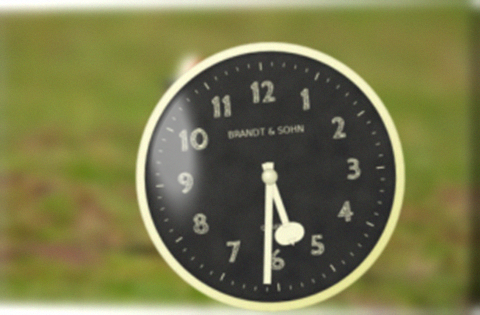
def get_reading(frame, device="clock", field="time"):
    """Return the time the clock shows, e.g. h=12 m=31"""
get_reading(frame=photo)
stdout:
h=5 m=31
